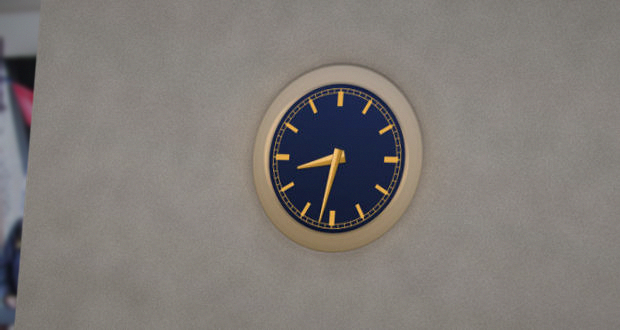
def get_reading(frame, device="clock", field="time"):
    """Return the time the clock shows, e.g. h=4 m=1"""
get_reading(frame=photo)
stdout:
h=8 m=32
